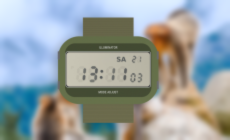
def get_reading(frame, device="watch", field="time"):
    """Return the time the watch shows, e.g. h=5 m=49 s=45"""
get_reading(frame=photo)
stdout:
h=13 m=11 s=3
